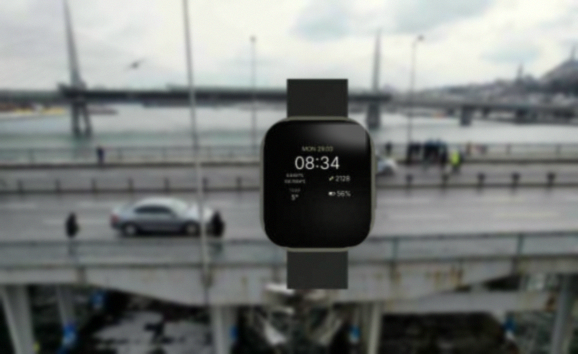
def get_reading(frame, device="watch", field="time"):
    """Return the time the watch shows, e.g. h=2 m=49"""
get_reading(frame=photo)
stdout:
h=8 m=34
